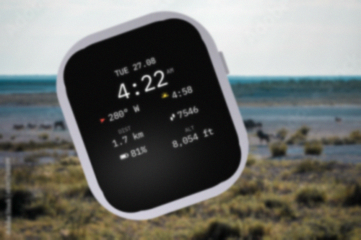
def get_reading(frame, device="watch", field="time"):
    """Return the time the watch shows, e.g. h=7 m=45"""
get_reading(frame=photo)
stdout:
h=4 m=22
